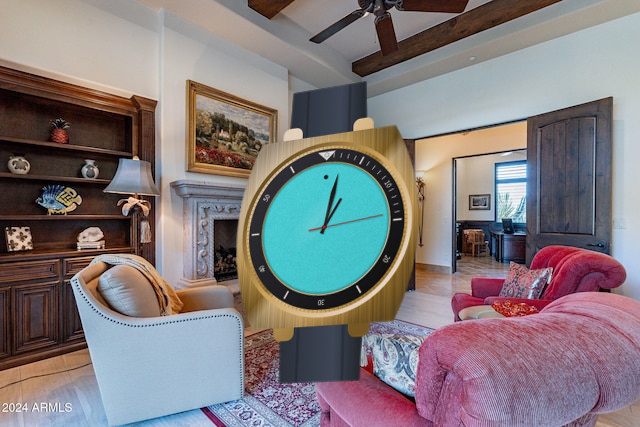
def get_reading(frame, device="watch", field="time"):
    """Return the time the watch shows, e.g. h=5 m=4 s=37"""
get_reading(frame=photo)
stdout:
h=1 m=2 s=14
